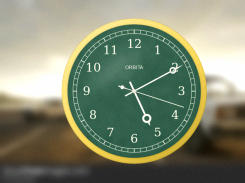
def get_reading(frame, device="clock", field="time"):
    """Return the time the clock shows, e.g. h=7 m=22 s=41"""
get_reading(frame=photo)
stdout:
h=5 m=10 s=18
